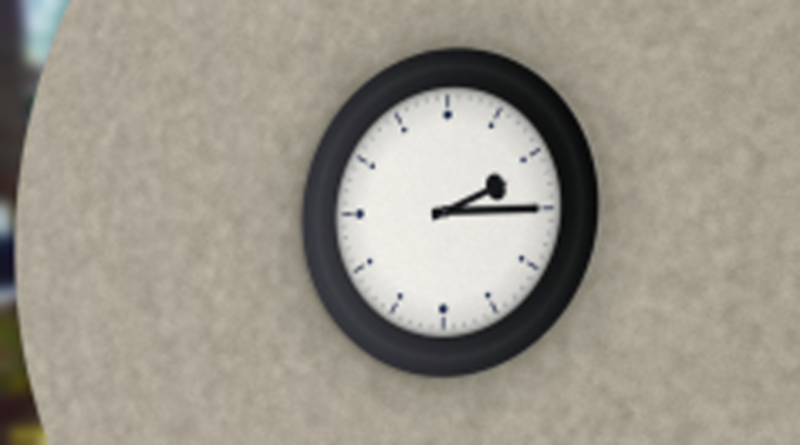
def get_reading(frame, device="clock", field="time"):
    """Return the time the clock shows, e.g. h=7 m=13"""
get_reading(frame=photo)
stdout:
h=2 m=15
